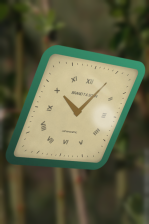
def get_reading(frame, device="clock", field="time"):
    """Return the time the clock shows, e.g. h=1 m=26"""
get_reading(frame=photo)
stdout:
h=10 m=5
